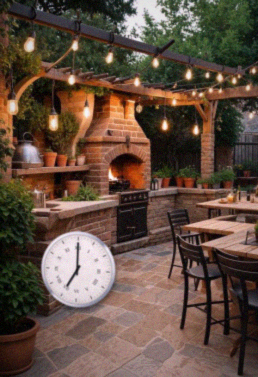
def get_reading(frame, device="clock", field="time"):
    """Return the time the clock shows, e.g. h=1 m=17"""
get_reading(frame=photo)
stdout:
h=7 m=0
